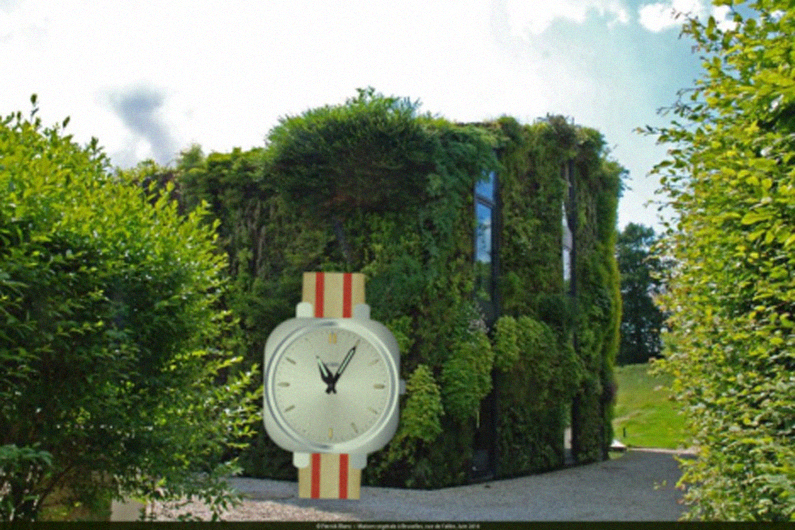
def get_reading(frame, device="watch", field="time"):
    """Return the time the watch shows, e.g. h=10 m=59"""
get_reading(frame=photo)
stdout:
h=11 m=5
